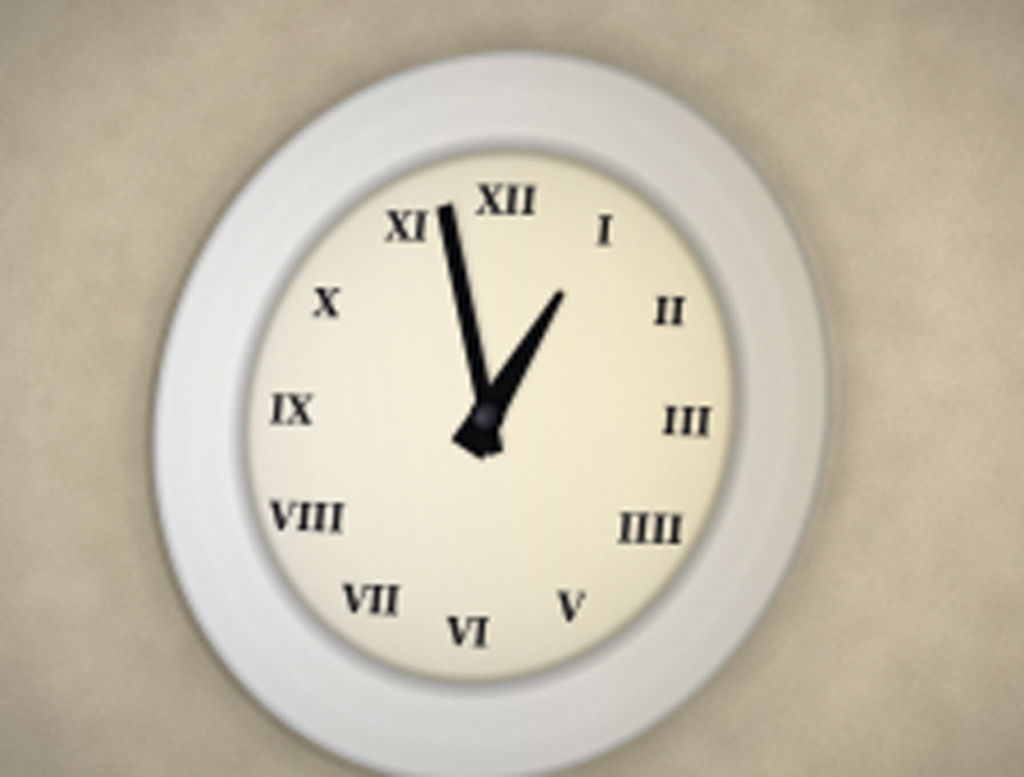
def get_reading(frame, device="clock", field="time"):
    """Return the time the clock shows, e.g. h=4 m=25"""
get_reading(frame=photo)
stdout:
h=12 m=57
